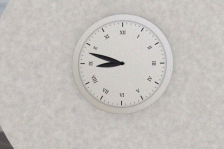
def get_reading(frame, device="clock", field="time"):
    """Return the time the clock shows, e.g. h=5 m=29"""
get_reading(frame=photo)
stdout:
h=8 m=48
